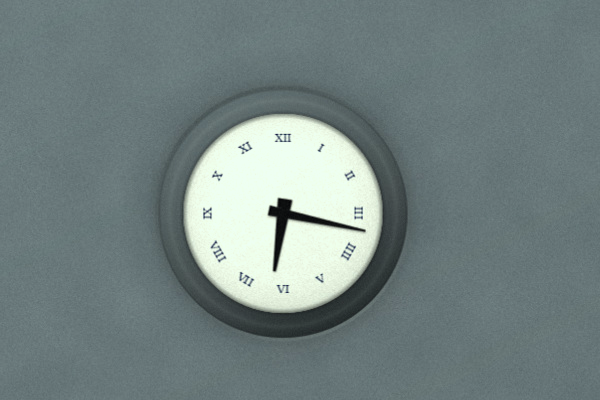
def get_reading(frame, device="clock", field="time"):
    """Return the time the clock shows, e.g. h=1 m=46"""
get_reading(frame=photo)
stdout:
h=6 m=17
